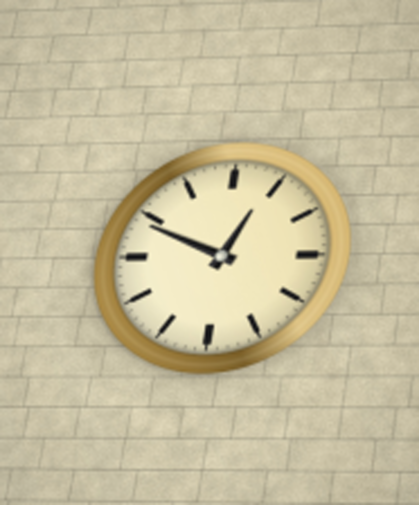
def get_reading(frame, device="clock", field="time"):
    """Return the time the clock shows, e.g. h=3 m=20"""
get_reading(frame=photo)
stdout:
h=12 m=49
